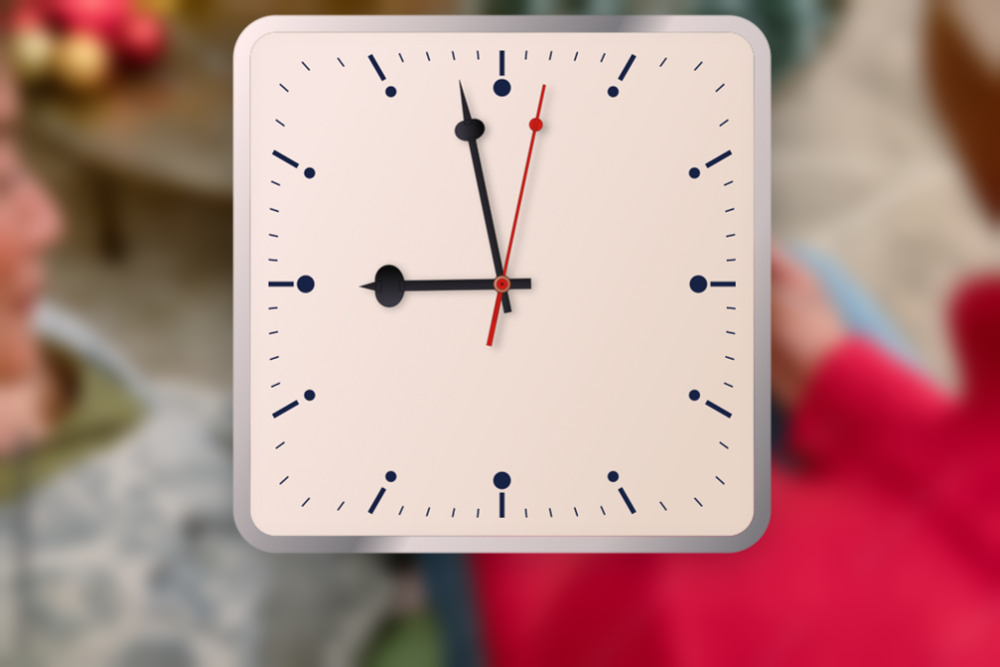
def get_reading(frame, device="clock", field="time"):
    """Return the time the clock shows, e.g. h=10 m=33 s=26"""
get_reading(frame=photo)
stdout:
h=8 m=58 s=2
